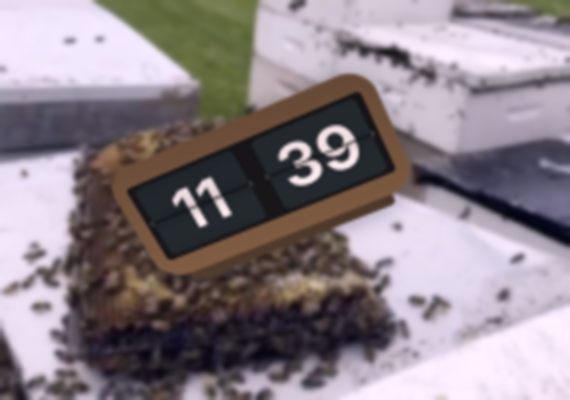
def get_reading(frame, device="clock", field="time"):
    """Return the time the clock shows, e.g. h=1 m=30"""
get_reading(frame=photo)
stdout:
h=11 m=39
